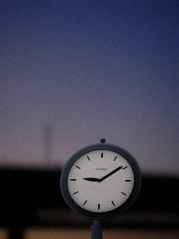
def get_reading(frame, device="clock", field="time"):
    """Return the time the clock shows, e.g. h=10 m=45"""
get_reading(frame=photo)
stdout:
h=9 m=9
